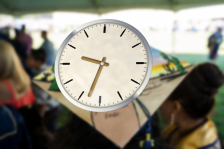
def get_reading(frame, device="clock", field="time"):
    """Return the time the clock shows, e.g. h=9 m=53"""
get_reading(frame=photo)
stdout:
h=9 m=33
